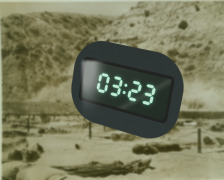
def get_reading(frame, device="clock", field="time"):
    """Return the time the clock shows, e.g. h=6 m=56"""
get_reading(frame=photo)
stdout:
h=3 m=23
